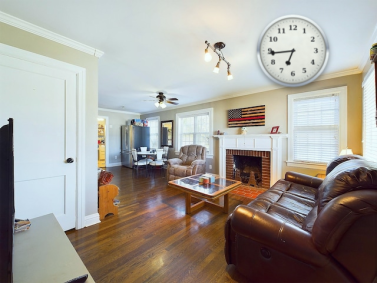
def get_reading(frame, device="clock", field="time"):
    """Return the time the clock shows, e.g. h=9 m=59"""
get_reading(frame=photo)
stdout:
h=6 m=44
